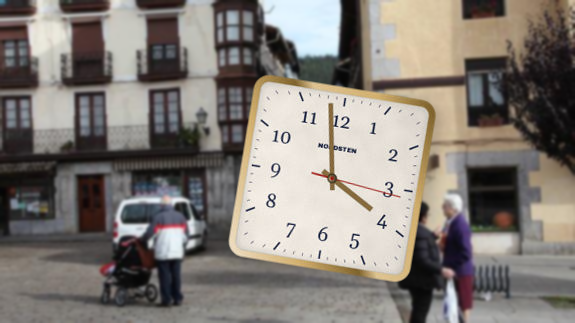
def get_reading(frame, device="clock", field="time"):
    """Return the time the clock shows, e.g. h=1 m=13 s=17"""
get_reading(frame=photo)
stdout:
h=3 m=58 s=16
